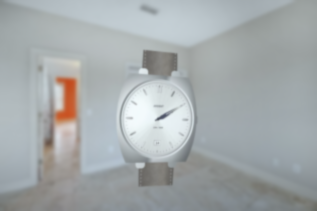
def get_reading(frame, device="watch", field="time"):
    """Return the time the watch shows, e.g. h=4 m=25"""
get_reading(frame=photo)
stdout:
h=2 m=10
